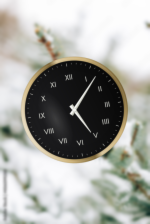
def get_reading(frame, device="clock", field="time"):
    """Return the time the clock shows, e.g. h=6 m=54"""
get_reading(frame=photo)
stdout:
h=5 m=7
